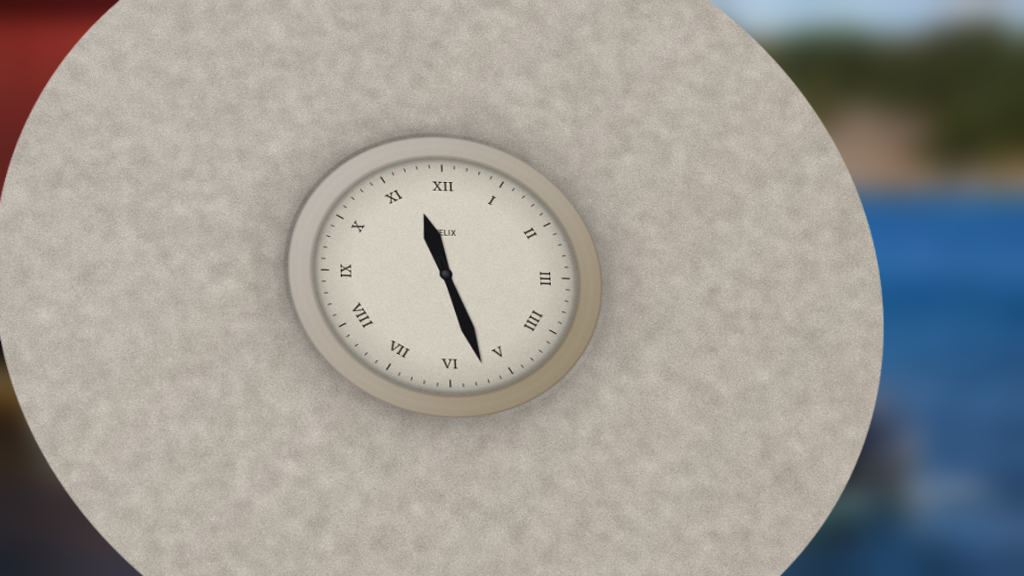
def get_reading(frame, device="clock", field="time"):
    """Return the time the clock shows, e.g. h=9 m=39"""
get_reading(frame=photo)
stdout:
h=11 m=27
